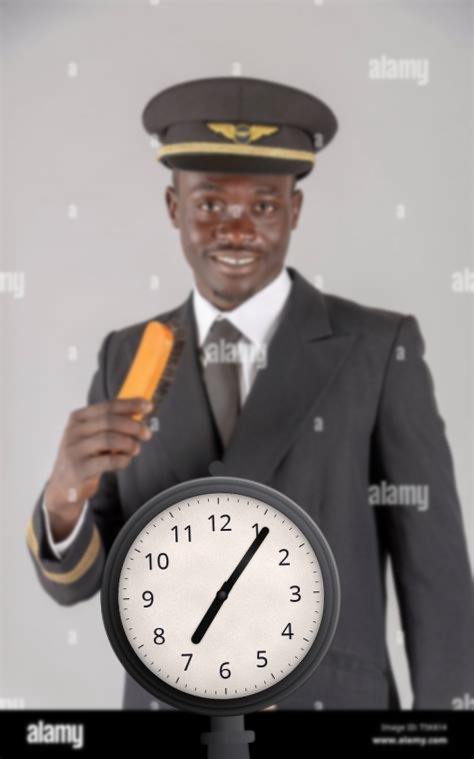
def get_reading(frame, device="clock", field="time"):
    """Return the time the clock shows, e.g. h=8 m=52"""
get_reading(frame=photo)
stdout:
h=7 m=6
